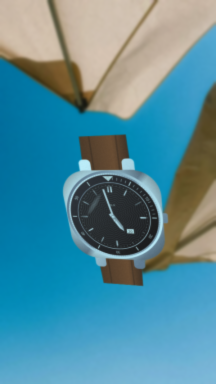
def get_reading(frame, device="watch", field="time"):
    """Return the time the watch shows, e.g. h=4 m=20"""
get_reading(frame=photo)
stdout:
h=4 m=58
